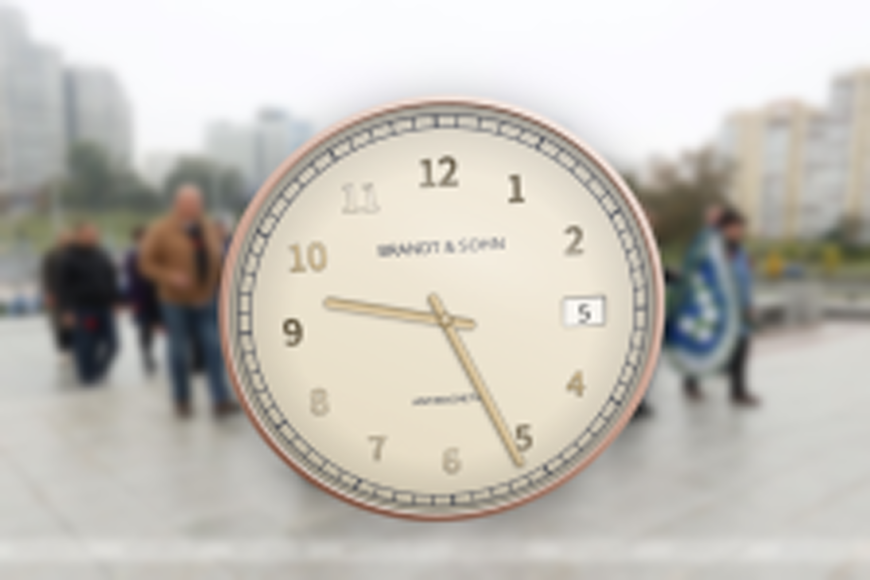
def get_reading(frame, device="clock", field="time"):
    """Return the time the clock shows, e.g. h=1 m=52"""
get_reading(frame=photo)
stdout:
h=9 m=26
